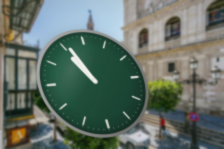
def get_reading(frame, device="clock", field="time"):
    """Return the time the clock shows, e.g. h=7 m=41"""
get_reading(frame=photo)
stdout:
h=10 m=56
